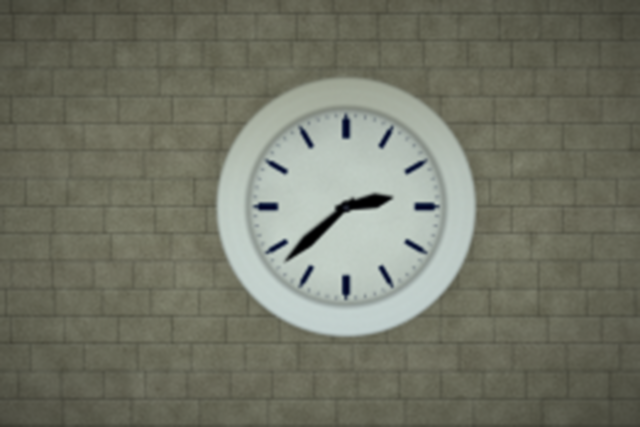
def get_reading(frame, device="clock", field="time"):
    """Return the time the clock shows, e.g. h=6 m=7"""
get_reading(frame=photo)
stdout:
h=2 m=38
